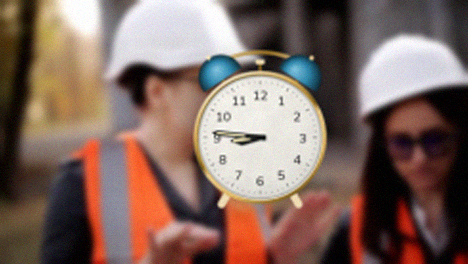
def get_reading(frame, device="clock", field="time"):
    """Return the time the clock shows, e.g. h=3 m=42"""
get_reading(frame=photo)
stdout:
h=8 m=46
